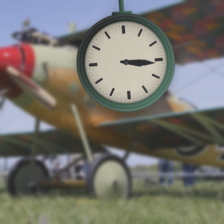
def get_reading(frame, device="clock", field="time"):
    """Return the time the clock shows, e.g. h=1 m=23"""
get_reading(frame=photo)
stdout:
h=3 m=16
